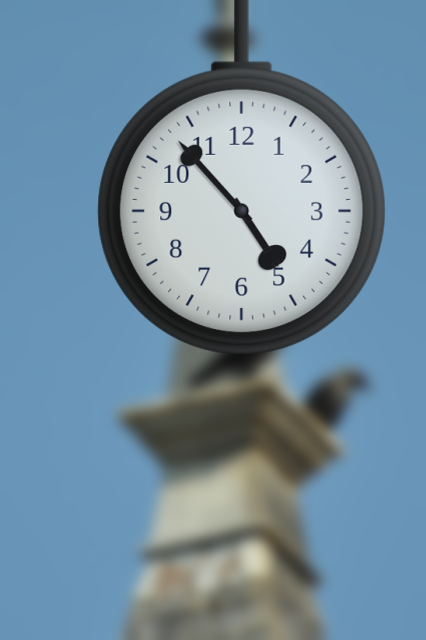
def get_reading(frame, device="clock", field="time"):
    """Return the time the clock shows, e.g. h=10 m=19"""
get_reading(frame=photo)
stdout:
h=4 m=53
